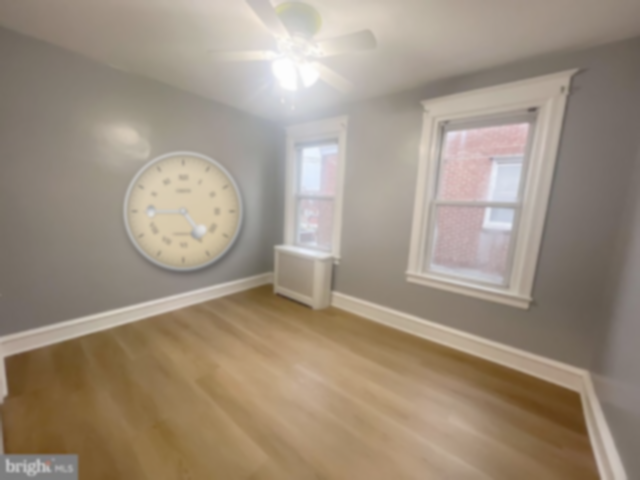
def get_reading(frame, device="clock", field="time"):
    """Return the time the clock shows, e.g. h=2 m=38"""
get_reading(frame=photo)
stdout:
h=4 m=45
